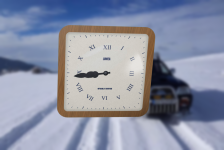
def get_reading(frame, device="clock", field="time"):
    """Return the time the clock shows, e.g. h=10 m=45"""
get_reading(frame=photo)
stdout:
h=8 m=44
